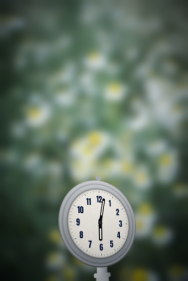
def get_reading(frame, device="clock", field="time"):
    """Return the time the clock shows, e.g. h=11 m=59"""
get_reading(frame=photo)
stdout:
h=6 m=2
